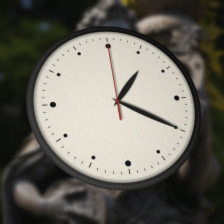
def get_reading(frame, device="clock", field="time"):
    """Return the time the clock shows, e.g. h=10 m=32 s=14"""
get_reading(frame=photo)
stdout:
h=1 m=20 s=0
